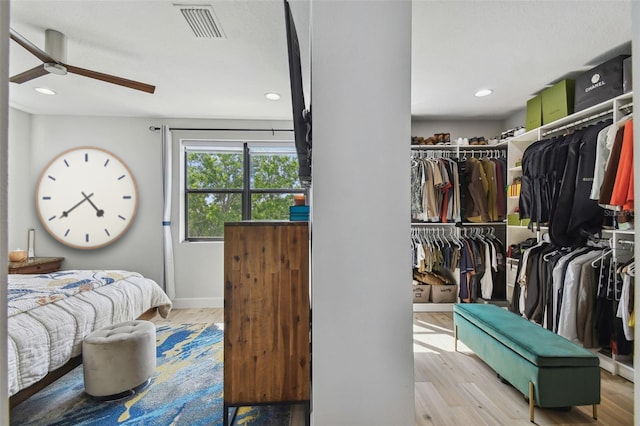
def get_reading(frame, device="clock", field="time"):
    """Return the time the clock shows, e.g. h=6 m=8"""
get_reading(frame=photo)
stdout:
h=4 m=39
